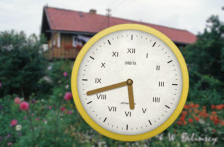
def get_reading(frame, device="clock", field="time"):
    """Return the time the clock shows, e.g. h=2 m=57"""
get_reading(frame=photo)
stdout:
h=5 m=42
